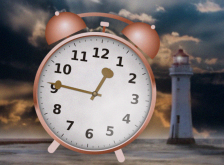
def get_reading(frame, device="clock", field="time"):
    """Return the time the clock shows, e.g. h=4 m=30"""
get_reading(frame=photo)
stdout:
h=12 m=46
